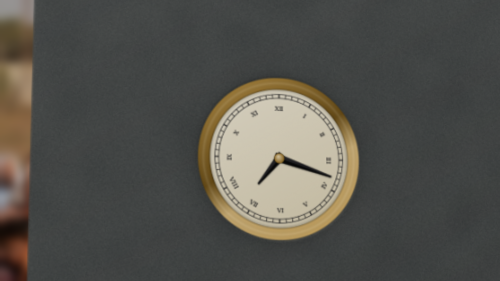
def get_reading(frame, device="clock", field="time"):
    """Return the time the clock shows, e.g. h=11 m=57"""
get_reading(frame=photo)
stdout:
h=7 m=18
